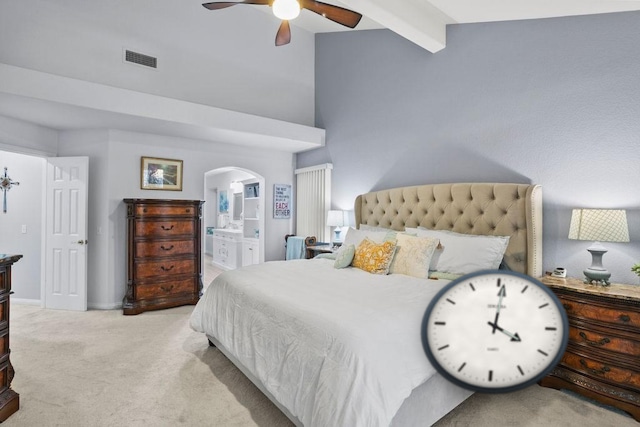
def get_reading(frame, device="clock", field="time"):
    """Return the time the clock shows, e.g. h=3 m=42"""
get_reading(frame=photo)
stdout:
h=4 m=1
